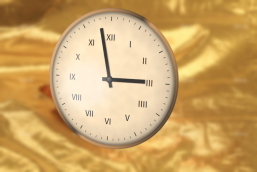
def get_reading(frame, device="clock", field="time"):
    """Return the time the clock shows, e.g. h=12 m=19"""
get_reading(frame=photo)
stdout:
h=2 m=58
